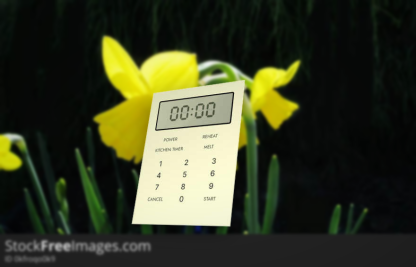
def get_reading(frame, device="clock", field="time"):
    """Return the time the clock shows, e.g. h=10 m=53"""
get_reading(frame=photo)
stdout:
h=0 m=0
